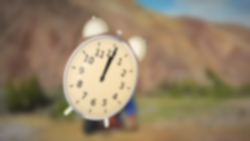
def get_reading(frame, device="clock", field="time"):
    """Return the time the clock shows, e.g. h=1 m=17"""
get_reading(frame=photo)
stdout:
h=12 m=1
